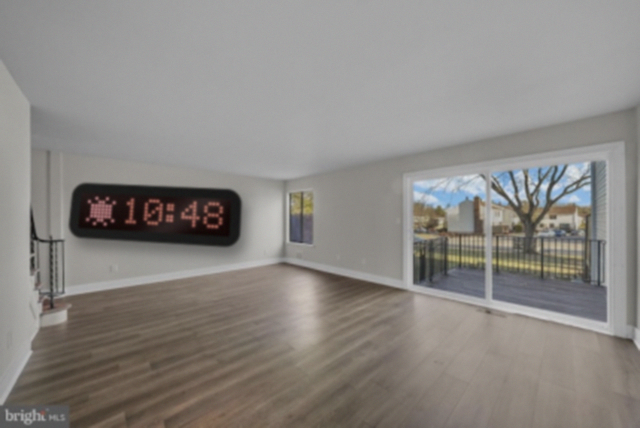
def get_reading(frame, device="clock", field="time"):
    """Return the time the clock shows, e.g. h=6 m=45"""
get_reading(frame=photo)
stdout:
h=10 m=48
